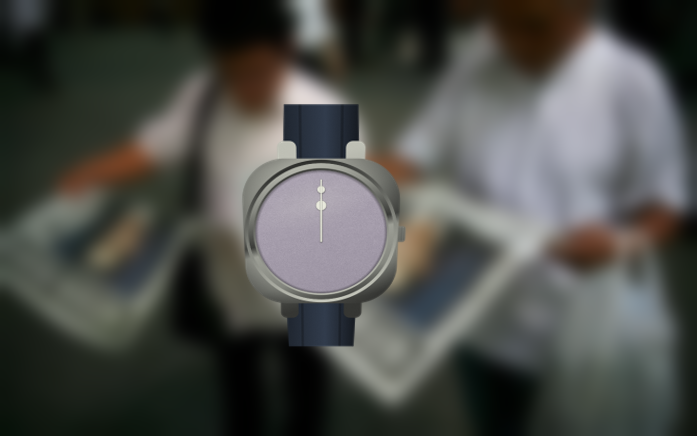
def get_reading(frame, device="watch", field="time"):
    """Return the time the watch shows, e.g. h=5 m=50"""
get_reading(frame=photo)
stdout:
h=12 m=0
